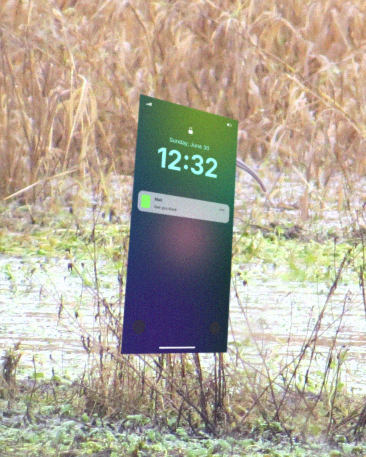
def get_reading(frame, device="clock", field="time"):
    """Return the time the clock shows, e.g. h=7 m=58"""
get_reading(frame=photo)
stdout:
h=12 m=32
